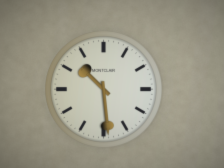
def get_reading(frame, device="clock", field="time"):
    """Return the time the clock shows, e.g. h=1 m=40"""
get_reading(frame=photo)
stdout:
h=10 m=29
